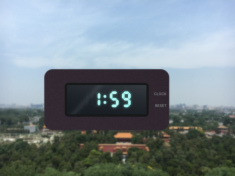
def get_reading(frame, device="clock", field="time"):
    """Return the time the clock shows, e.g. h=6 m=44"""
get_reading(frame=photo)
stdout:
h=1 m=59
